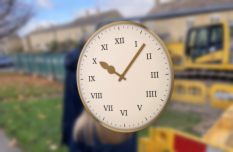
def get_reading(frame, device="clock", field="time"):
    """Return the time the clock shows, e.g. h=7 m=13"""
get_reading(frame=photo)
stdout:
h=10 m=7
